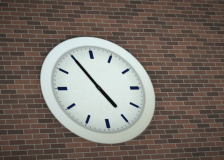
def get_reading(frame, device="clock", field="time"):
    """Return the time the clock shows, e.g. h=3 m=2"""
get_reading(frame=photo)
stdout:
h=4 m=55
